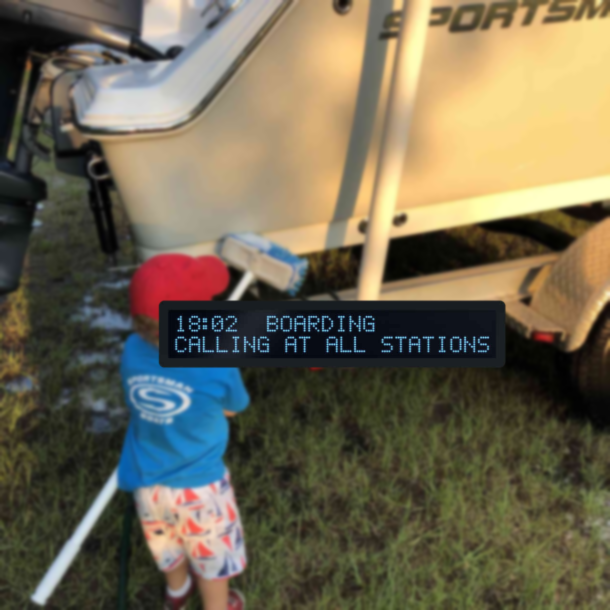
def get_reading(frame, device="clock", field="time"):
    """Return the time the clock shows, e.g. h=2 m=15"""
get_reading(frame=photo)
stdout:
h=18 m=2
